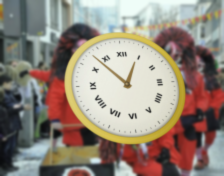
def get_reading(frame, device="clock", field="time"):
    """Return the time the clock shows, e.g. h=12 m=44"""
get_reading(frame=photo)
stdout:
h=12 m=53
